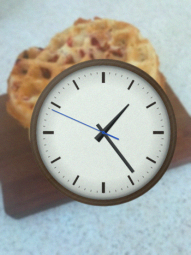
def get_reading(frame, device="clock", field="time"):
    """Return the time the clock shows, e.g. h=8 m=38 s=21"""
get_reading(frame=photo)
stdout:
h=1 m=23 s=49
